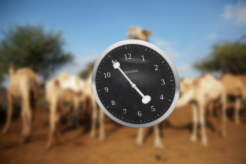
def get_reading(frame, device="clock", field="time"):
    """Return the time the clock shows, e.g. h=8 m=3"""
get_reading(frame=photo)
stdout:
h=4 m=55
